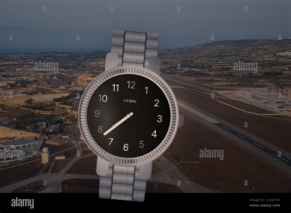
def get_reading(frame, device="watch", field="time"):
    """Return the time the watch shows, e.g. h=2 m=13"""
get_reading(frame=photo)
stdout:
h=7 m=38
